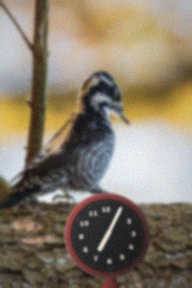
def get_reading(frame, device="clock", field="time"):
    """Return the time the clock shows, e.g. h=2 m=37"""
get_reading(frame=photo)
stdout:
h=7 m=5
